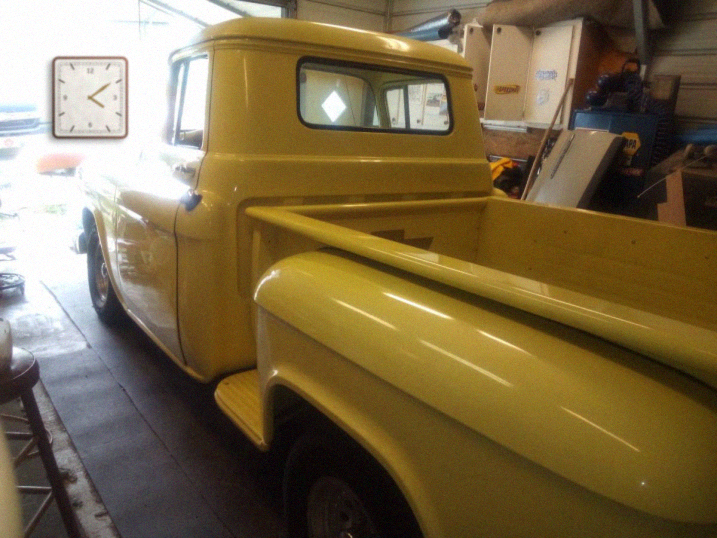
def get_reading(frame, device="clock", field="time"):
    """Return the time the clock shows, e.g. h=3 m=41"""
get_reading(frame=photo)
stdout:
h=4 m=9
